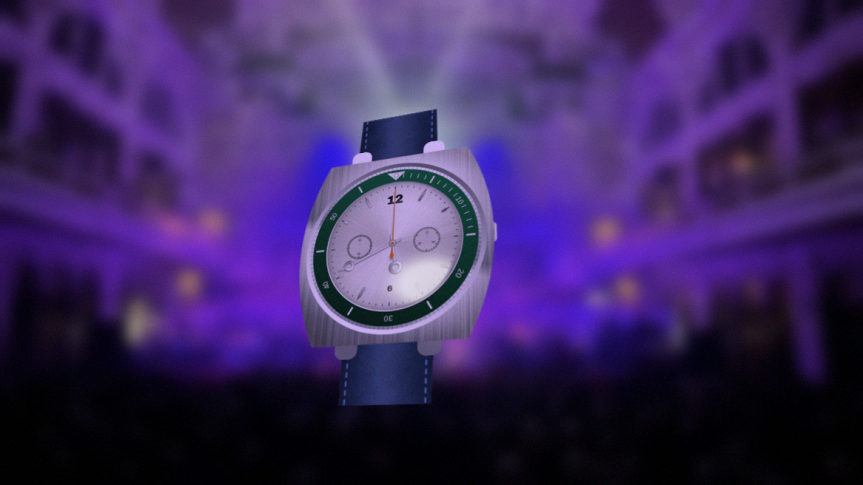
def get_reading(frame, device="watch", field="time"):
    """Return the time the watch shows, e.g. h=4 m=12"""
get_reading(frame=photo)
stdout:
h=5 m=41
